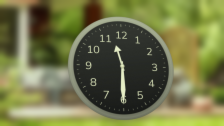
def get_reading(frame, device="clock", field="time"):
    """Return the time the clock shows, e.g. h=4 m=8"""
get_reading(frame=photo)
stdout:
h=11 m=30
